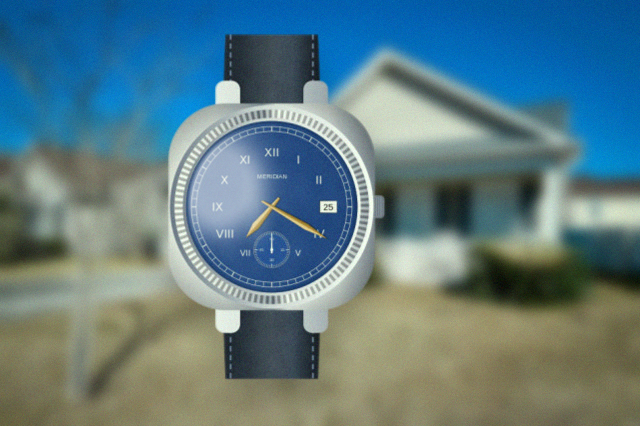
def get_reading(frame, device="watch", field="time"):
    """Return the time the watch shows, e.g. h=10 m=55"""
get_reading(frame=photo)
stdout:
h=7 m=20
